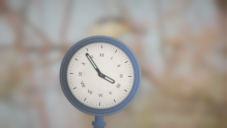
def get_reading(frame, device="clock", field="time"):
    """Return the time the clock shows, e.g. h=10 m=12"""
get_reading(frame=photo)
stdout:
h=3 m=54
